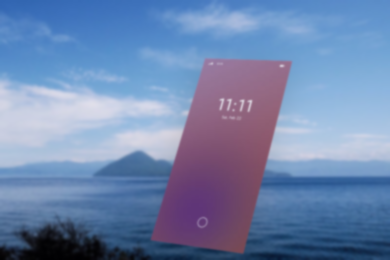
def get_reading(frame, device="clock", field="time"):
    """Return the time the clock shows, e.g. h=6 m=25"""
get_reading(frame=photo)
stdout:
h=11 m=11
